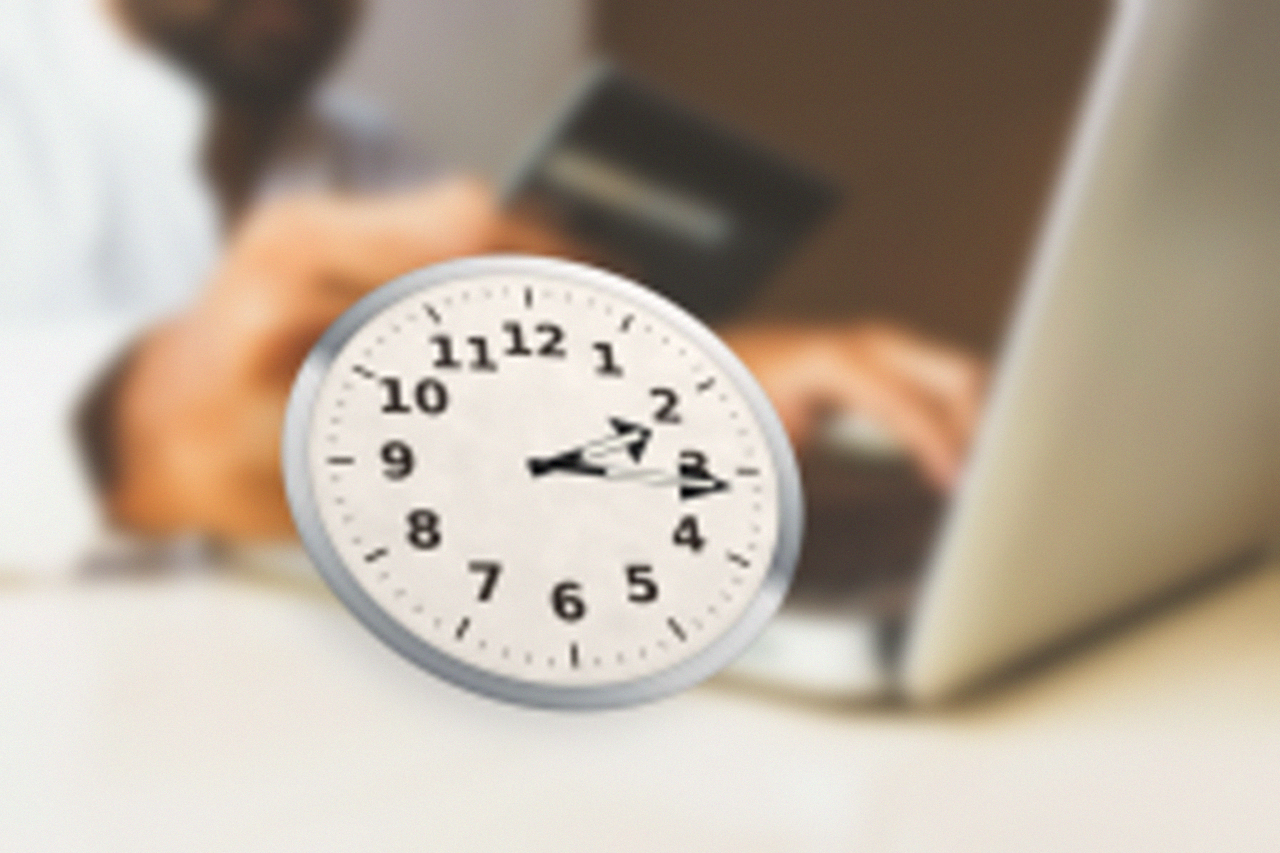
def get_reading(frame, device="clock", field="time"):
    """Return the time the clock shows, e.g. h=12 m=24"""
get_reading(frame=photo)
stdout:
h=2 m=16
